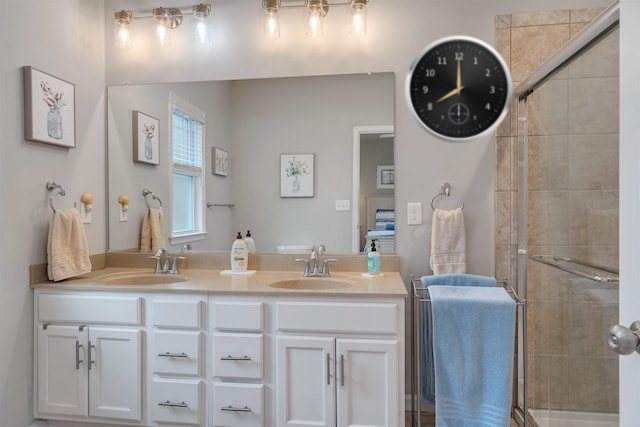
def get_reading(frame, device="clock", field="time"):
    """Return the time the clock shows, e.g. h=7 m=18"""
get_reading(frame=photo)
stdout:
h=8 m=0
